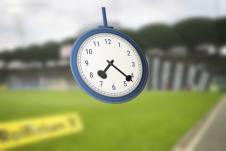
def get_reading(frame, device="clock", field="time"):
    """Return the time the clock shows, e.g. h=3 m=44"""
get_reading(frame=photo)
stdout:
h=7 m=22
